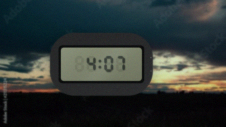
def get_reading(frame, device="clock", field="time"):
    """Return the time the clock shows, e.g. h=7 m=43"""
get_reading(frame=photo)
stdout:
h=4 m=7
